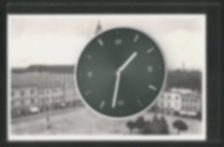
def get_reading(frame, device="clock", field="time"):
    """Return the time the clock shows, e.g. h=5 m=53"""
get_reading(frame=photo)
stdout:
h=1 m=32
